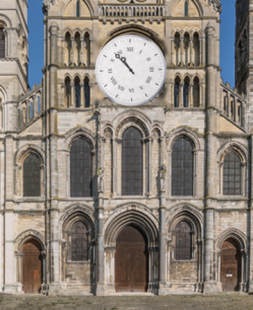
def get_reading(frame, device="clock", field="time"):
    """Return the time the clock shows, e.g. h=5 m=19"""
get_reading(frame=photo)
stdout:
h=10 m=53
